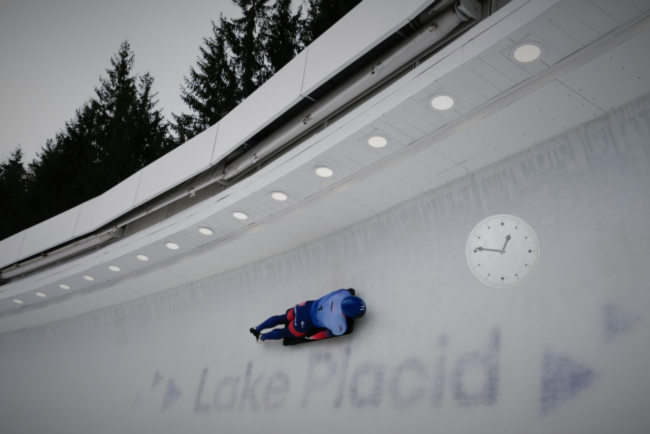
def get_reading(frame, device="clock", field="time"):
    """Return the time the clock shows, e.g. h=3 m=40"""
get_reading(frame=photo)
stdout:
h=12 m=46
